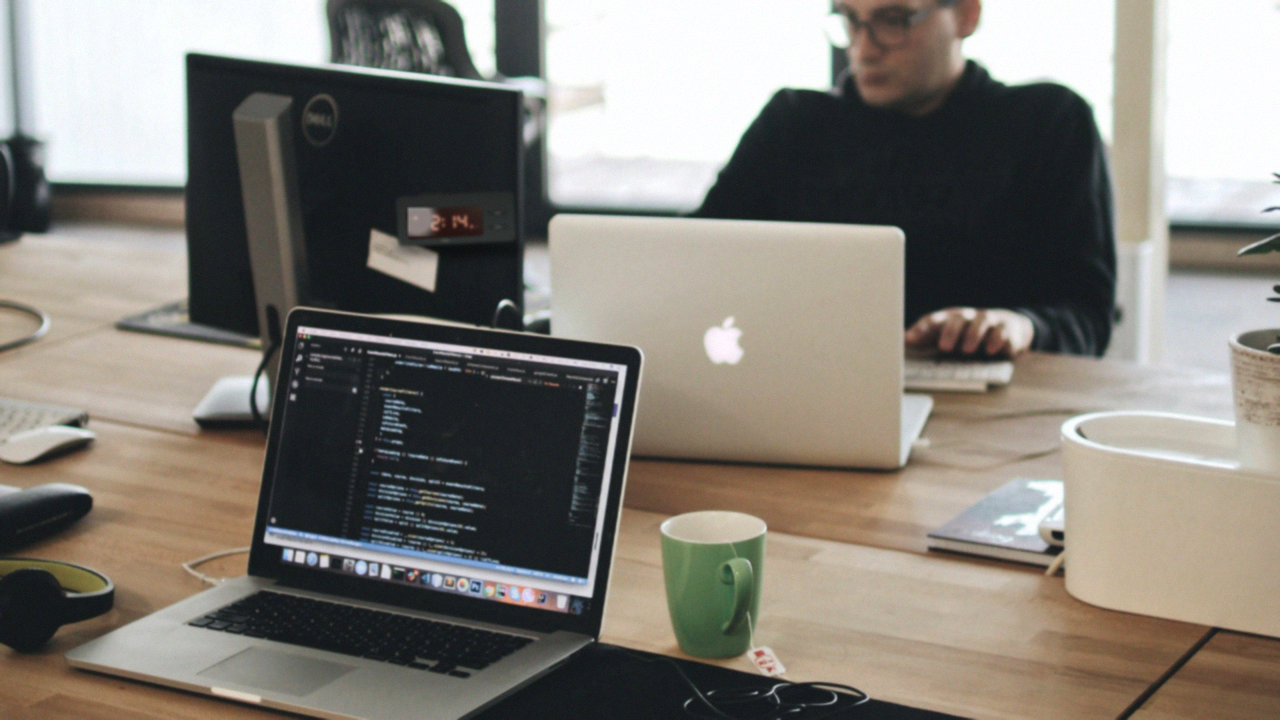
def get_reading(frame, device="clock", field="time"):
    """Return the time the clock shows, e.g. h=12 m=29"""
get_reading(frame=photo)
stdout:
h=2 m=14
